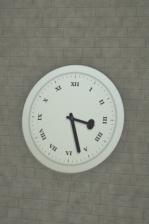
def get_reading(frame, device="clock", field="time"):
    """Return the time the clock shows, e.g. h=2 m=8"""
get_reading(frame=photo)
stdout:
h=3 m=27
